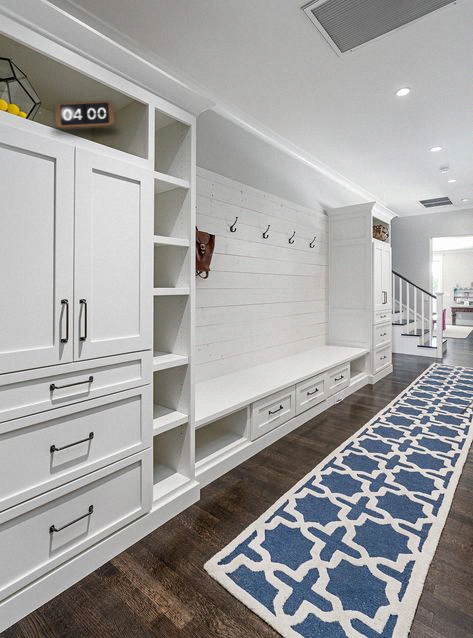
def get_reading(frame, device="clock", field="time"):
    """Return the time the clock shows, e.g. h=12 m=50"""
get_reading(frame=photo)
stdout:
h=4 m=0
